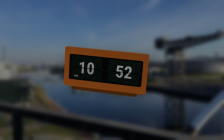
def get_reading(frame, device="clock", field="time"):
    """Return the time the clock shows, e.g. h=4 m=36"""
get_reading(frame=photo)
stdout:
h=10 m=52
